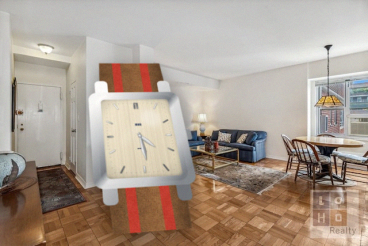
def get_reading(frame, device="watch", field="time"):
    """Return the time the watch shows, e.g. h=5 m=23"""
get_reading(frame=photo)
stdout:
h=4 m=29
